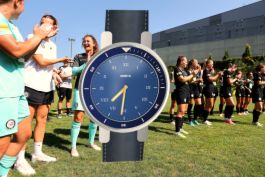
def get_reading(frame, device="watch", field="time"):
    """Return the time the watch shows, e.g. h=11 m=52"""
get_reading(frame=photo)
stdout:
h=7 m=31
